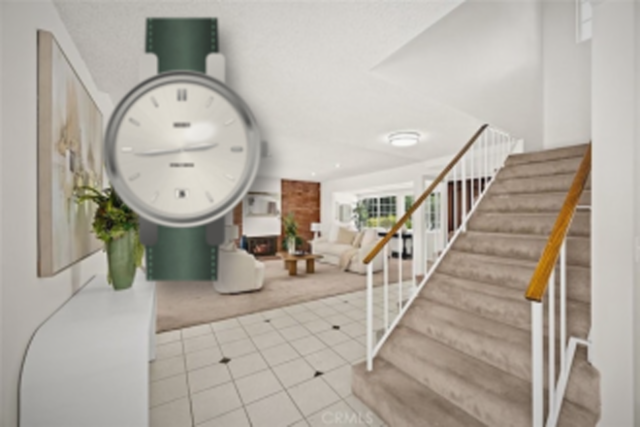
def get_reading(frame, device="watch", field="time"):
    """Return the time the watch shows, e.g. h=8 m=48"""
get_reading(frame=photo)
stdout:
h=2 m=44
